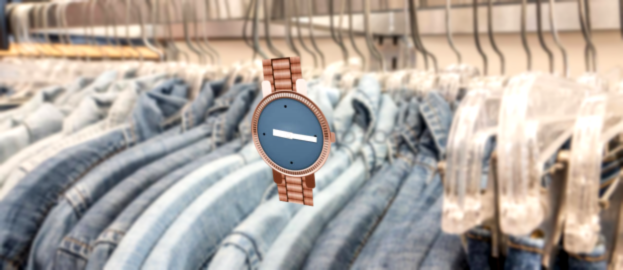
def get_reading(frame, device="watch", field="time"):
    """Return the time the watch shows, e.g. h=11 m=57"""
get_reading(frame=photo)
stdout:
h=9 m=16
